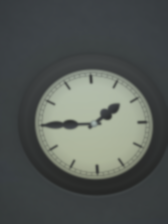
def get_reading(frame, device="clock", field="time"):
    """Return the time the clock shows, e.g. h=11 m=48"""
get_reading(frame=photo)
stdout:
h=1 m=45
